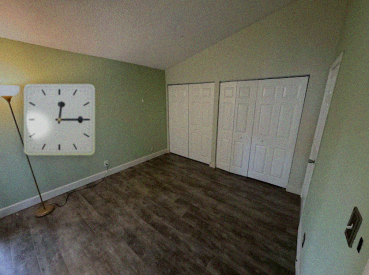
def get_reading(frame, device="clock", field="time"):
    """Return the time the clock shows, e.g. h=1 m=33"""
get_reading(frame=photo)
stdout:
h=12 m=15
